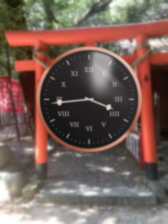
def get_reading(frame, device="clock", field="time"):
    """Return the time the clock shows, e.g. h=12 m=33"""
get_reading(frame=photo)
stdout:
h=3 m=44
